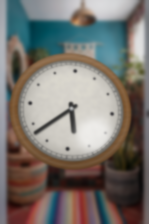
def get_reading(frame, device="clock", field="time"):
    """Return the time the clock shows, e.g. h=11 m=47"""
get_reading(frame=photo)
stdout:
h=5 m=38
